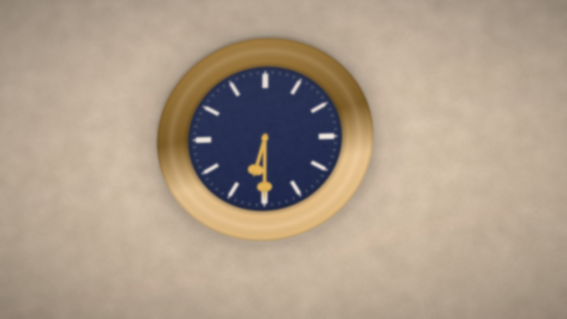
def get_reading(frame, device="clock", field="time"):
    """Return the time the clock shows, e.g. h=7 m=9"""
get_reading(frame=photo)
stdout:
h=6 m=30
